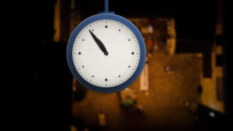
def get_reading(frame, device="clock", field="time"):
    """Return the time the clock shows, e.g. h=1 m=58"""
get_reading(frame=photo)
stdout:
h=10 m=54
